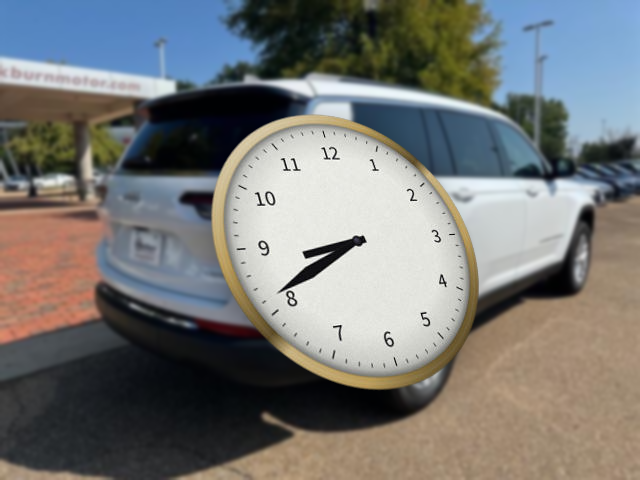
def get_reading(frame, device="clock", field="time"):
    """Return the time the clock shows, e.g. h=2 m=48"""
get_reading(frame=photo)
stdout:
h=8 m=41
